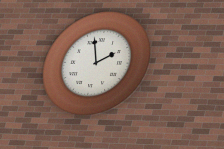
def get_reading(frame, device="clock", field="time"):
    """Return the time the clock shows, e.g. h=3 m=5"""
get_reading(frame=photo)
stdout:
h=1 m=57
